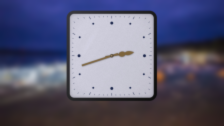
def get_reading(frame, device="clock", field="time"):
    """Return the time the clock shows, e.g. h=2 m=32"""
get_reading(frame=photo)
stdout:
h=2 m=42
